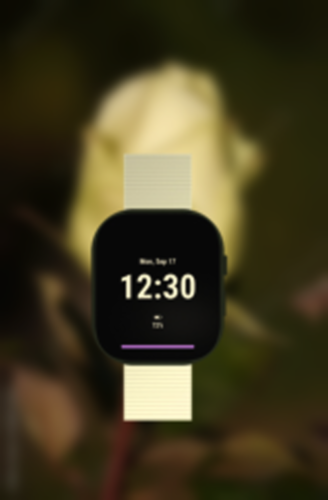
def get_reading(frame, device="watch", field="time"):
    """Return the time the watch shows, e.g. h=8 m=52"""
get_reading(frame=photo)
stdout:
h=12 m=30
